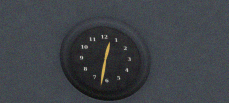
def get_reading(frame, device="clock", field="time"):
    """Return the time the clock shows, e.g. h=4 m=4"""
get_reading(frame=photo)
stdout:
h=12 m=32
